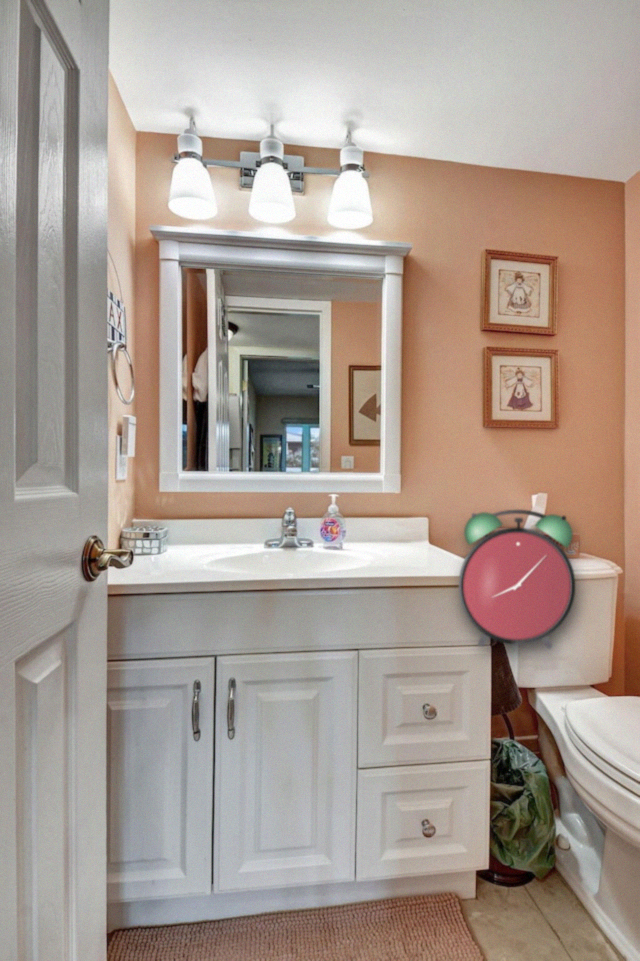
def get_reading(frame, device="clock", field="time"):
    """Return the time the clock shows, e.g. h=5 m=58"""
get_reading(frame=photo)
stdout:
h=8 m=7
